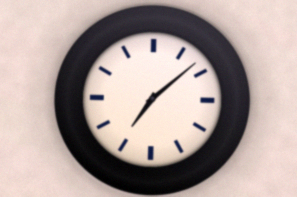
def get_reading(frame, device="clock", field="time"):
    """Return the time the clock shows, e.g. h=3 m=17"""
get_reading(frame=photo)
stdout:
h=7 m=8
